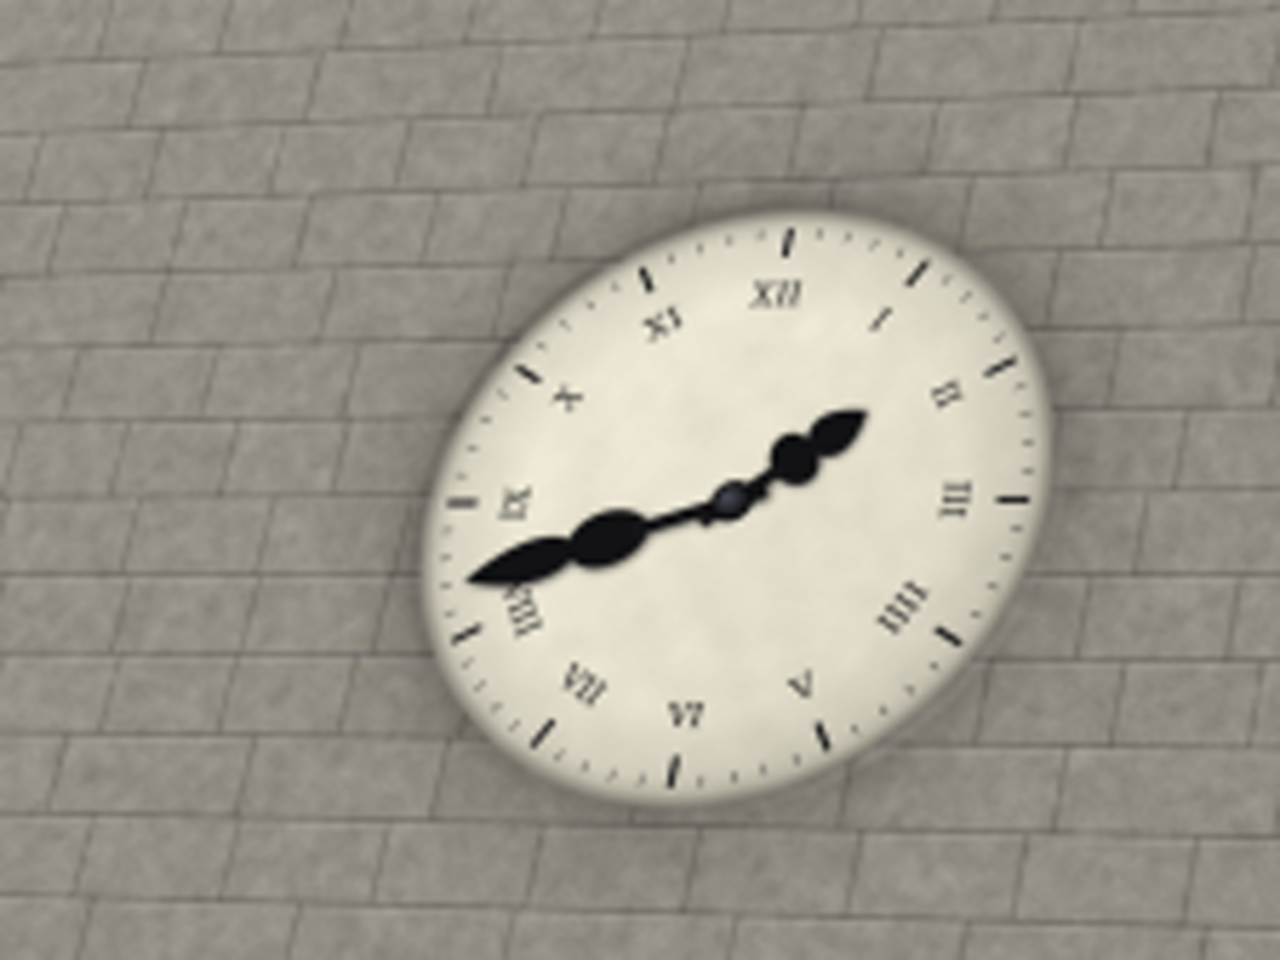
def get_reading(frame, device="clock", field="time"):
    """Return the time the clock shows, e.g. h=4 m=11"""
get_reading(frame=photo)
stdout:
h=1 m=42
